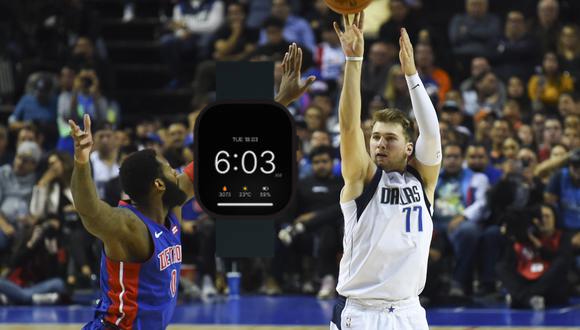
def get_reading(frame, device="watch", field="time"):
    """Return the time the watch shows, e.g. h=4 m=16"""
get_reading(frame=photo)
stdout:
h=6 m=3
